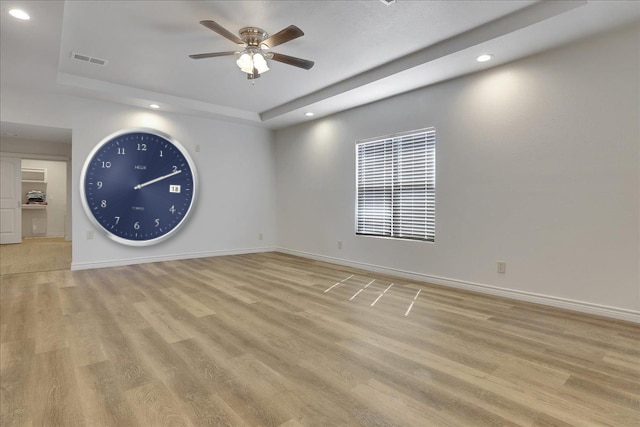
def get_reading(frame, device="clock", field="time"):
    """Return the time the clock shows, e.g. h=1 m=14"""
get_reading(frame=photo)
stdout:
h=2 m=11
